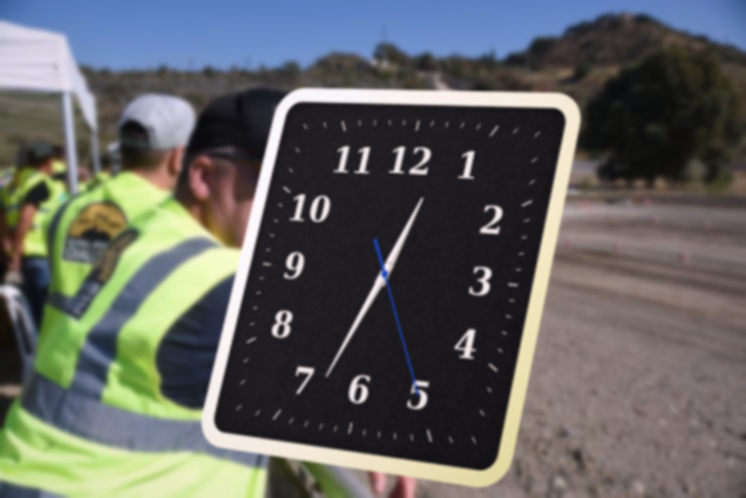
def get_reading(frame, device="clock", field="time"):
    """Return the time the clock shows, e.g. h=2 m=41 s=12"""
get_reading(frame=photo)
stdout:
h=12 m=33 s=25
